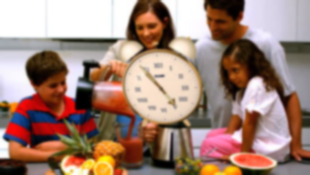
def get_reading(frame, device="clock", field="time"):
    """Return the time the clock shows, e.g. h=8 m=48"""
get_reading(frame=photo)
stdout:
h=4 m=54
